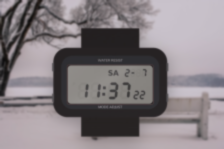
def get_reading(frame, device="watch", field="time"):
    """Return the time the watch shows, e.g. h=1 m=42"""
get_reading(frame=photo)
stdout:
h=11 m=37
